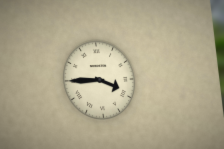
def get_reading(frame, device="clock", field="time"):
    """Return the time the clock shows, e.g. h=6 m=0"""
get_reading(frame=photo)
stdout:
h=3 m=45
